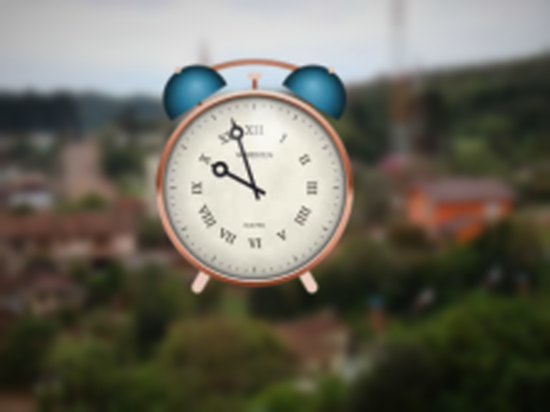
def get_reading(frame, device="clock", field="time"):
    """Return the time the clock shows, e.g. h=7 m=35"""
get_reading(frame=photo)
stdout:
h=9 m=57
